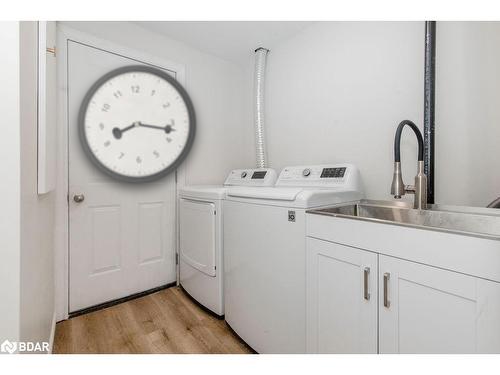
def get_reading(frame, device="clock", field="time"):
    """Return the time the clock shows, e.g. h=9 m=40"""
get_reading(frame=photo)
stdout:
h=8 m=17
